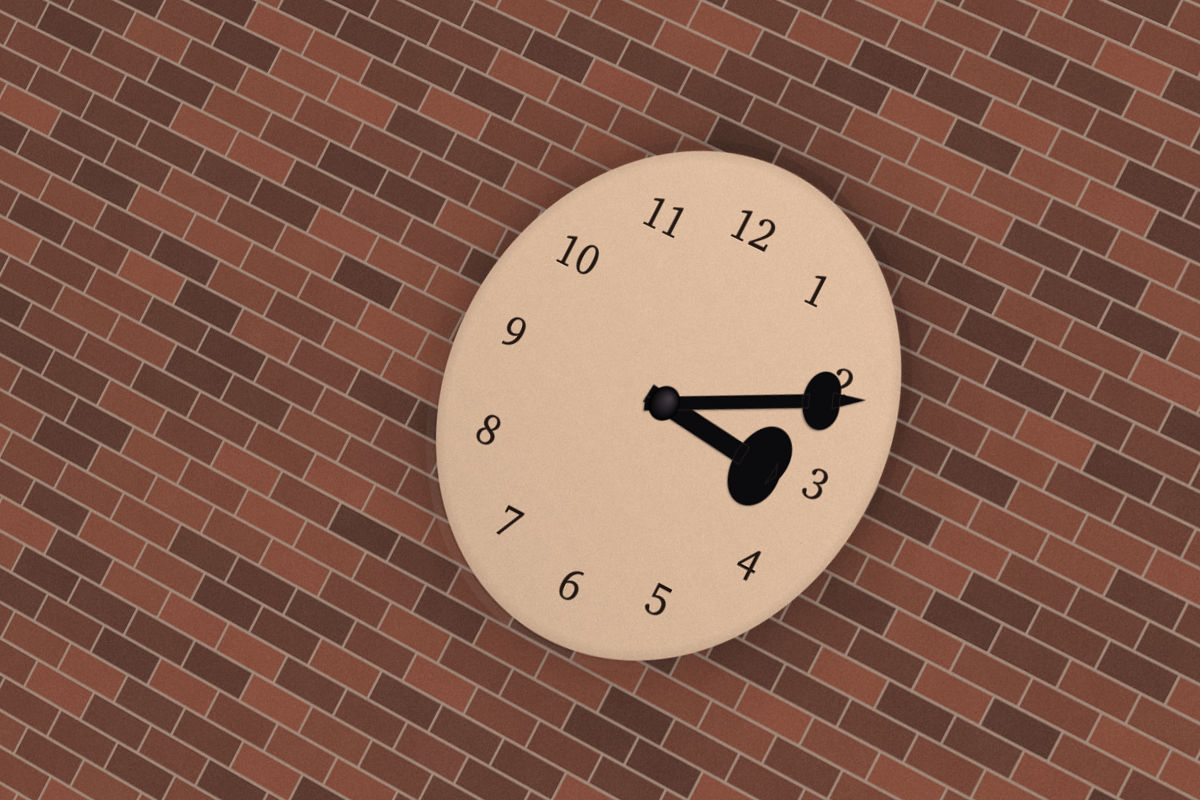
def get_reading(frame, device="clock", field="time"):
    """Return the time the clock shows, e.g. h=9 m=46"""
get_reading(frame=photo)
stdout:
h=3 m=11
